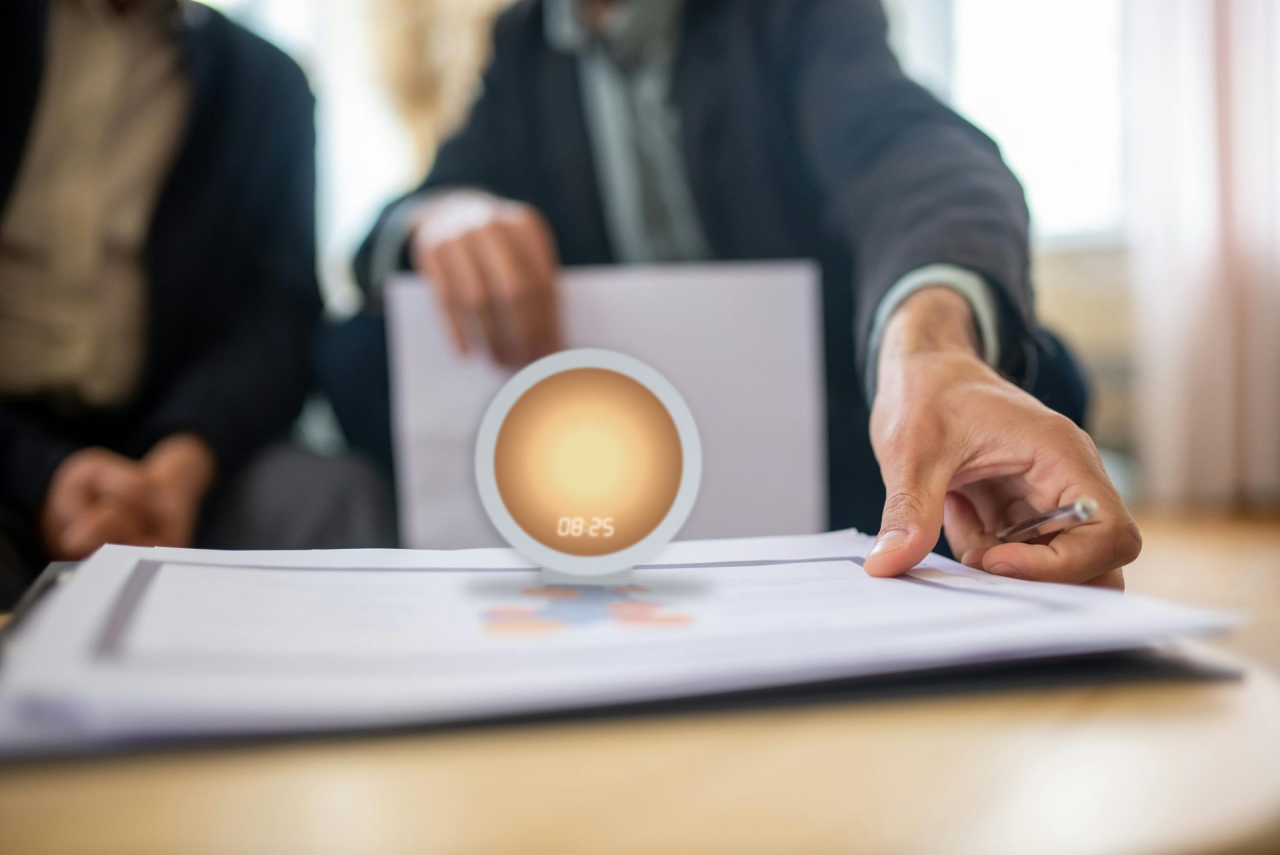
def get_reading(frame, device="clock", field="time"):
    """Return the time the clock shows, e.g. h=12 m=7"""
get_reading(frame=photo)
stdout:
h=8 m=25
